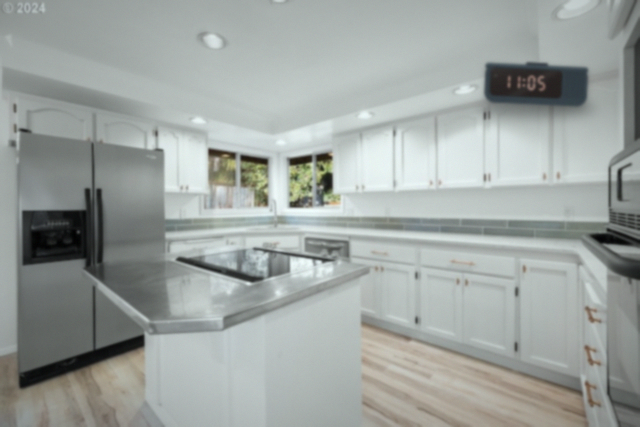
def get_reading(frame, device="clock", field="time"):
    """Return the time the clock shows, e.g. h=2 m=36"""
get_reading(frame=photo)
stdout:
h=11 m=5
